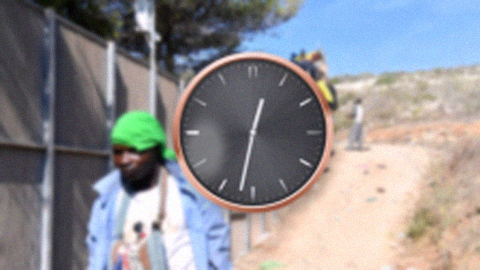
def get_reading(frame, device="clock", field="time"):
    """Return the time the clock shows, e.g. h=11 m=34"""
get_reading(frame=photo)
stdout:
h=12 m=32
